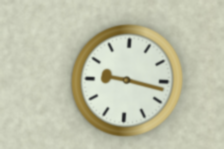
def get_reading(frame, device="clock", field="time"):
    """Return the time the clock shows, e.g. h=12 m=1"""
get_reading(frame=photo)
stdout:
h=9 m=17
